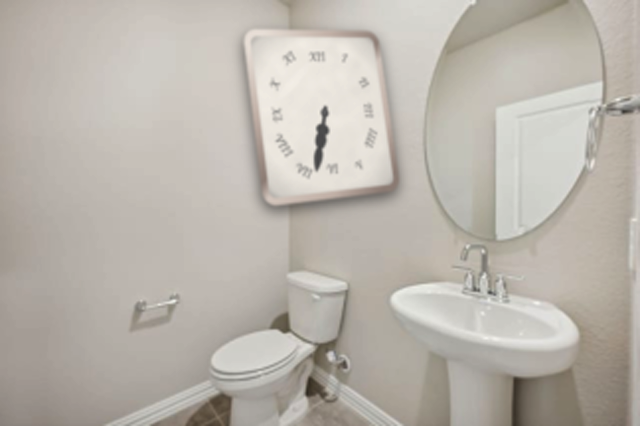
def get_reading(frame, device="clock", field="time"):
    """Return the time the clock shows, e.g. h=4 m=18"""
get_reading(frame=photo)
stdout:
h=6 m=33
